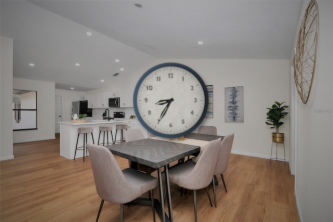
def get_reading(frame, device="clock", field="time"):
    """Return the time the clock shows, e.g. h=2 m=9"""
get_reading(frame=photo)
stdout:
h=8 m=35
